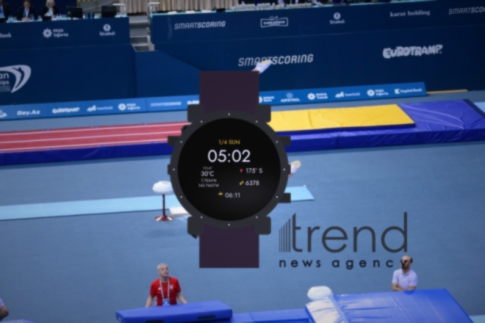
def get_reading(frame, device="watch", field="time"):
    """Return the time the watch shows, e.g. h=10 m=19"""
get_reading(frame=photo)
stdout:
h=5 m=2
